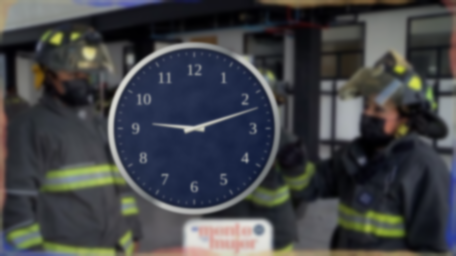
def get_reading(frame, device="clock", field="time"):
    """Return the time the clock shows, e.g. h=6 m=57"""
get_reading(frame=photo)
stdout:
h=9 m=12
